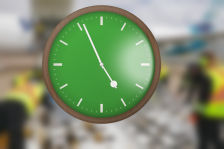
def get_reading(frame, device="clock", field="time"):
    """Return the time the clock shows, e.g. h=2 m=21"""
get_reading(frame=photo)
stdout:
h=4 m=56
